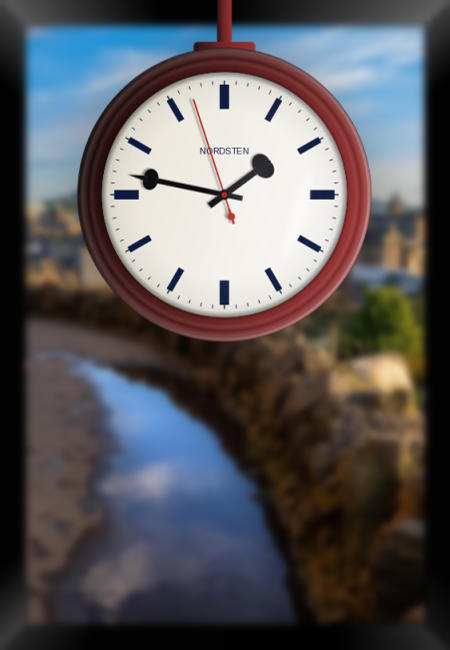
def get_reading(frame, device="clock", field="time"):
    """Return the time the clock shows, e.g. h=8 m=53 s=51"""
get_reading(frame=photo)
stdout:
h=1 m=46 s=57
